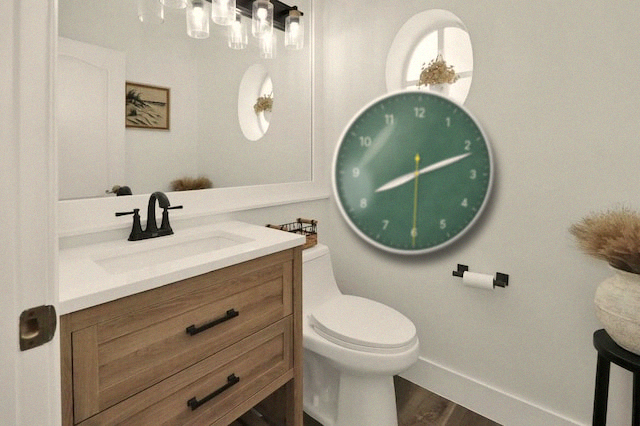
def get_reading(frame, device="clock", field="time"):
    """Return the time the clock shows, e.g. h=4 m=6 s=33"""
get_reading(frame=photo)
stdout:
h=8 m=11 s=30
